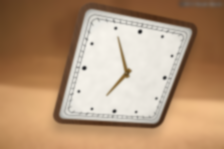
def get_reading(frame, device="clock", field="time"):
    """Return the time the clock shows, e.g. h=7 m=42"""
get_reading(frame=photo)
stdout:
h=6 m=55
